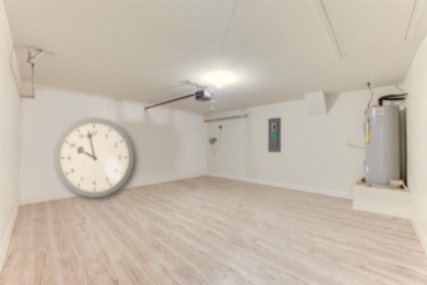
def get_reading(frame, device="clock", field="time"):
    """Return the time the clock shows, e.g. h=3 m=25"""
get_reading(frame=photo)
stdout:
h=9 m=58
